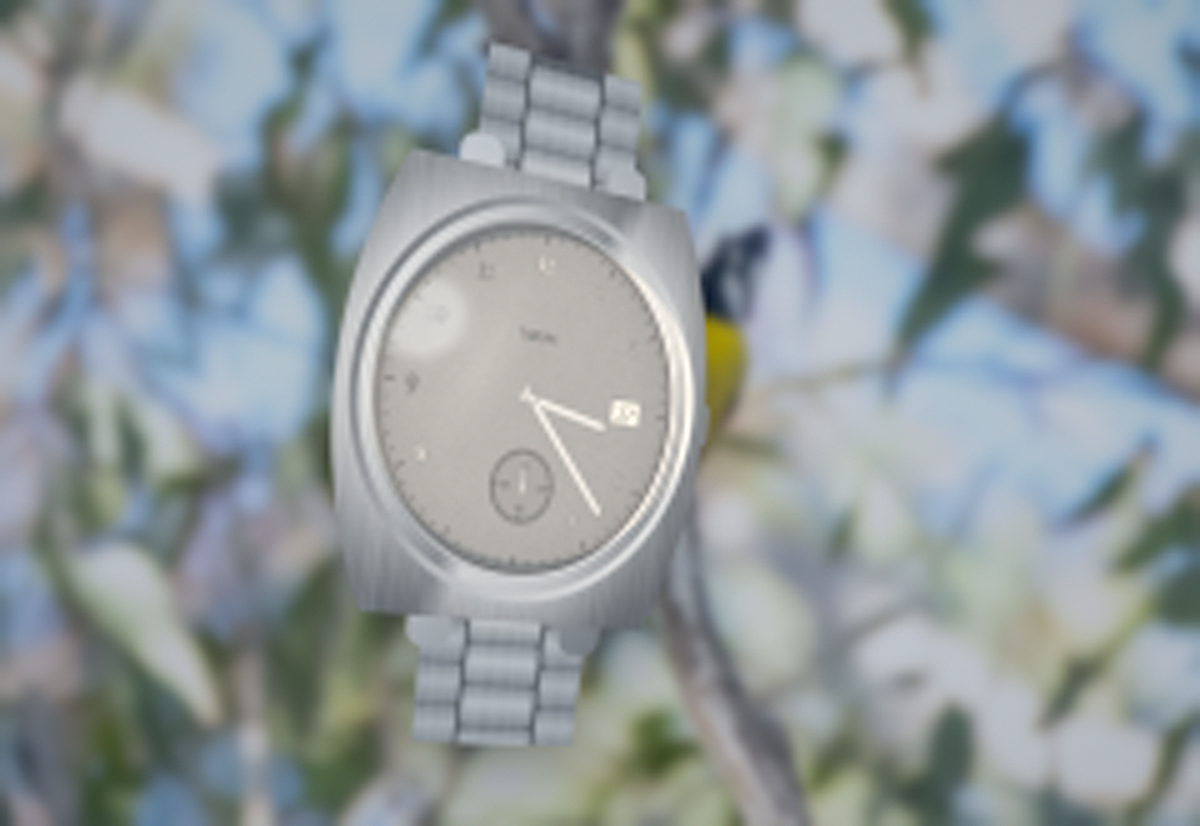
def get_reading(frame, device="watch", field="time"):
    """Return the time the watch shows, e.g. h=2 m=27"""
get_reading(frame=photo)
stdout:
h=3 m=23
